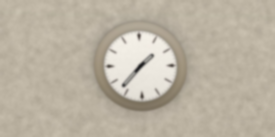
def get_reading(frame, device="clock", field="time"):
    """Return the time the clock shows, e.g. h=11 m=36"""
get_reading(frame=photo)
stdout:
h=1 m=37
